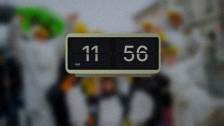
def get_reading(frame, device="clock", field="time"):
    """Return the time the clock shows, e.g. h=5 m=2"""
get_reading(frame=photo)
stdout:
h=11 m=56
